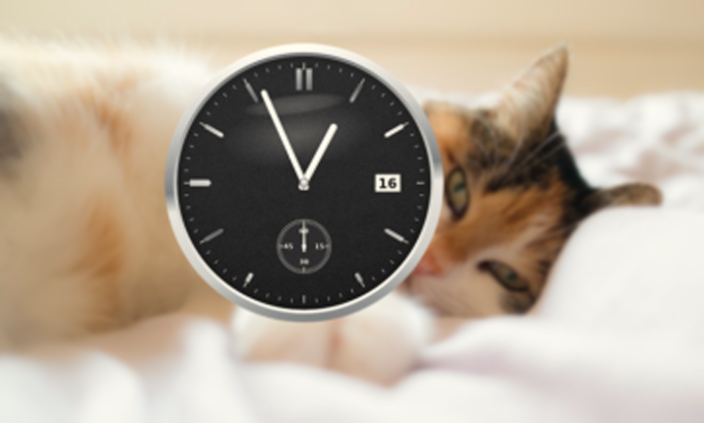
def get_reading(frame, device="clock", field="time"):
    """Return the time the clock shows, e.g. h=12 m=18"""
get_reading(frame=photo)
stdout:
h=12 m=56
